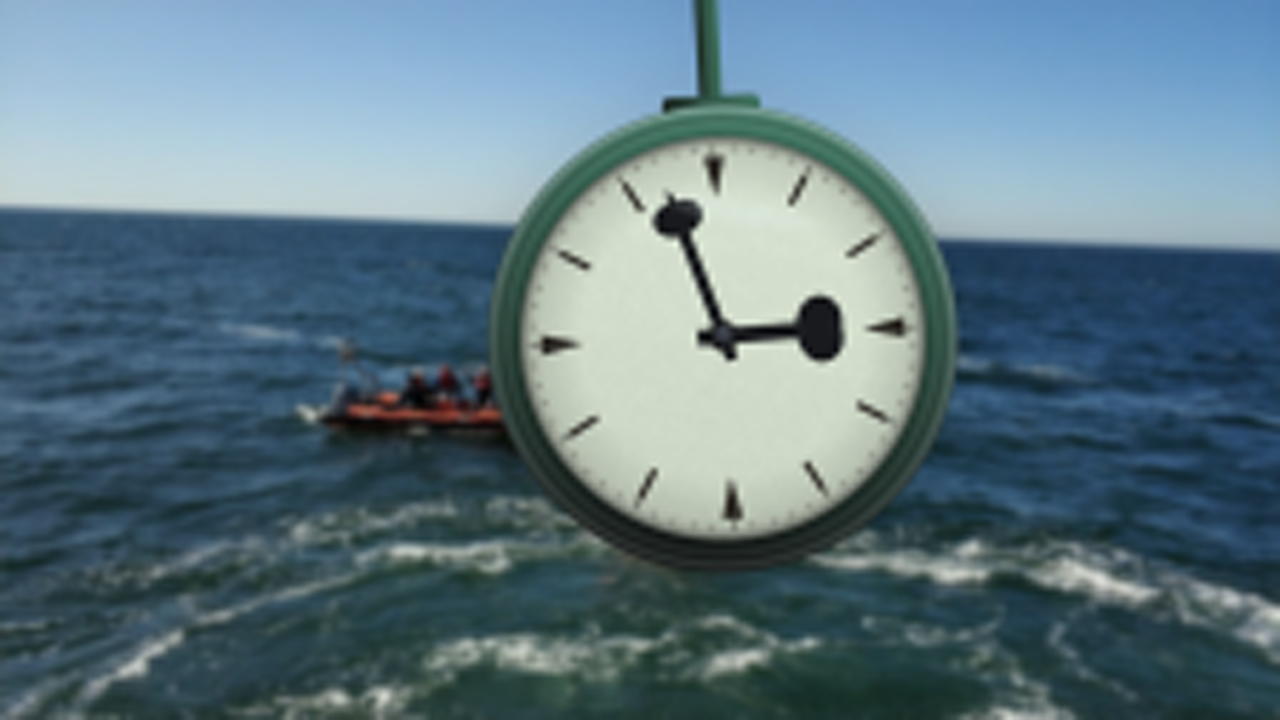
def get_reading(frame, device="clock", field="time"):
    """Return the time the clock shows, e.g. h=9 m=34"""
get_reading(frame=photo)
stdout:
h=2 m=57
